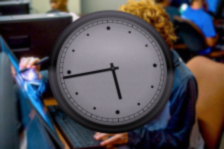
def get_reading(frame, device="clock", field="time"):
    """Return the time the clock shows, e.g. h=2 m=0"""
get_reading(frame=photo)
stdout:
h=5 m=44
